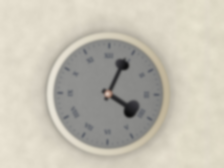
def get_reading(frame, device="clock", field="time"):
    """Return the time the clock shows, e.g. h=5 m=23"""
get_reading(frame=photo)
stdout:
h=4 m=4
